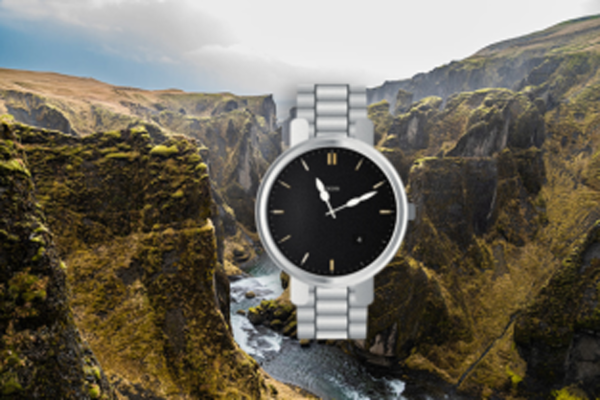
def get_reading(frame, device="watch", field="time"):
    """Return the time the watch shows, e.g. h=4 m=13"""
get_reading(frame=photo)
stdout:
h=11 m=11
